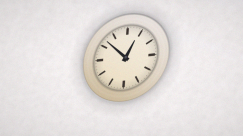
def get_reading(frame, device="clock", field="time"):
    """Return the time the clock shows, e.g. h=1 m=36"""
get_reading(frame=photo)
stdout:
h=12 m=52
